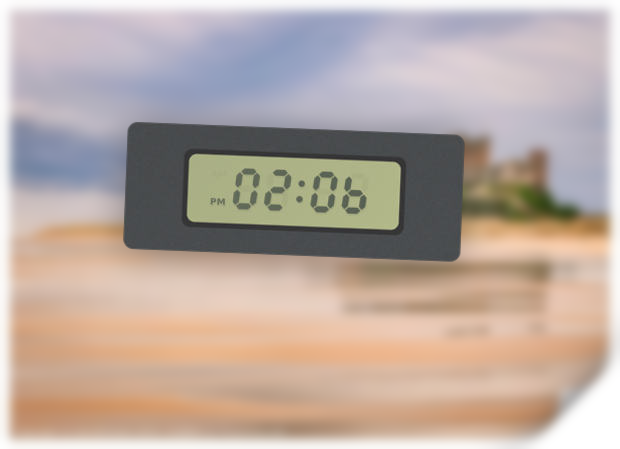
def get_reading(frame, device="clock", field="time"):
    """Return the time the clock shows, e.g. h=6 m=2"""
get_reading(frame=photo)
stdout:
h=2 m=6
